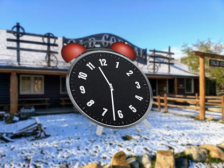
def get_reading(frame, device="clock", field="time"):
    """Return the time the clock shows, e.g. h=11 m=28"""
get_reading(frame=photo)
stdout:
h=11 m=32
